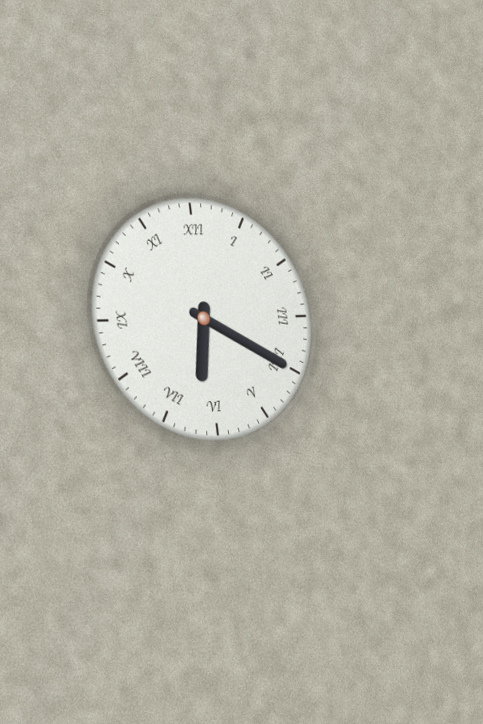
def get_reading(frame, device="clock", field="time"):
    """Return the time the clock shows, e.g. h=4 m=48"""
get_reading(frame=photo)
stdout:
h=6 m=20
